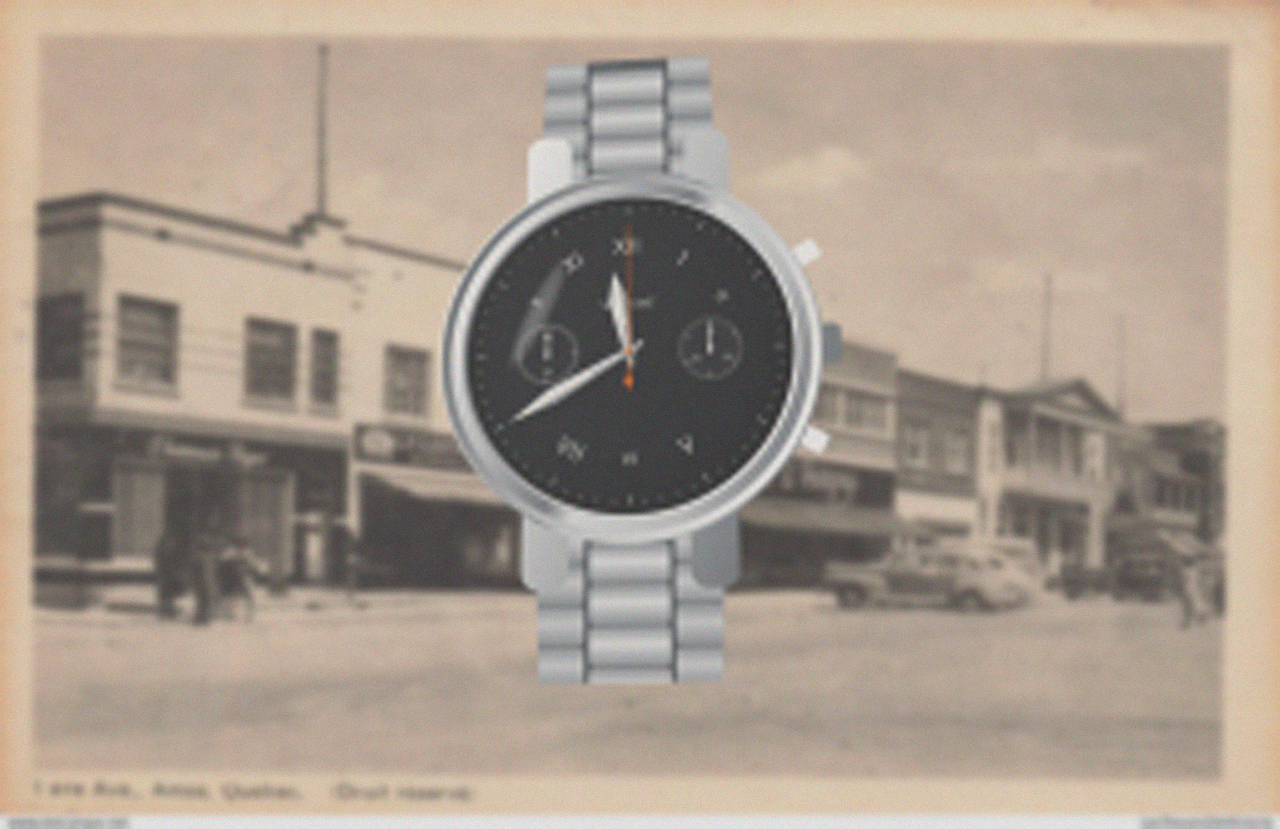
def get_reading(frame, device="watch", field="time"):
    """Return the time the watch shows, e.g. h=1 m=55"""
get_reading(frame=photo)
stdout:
h=11 m=40
